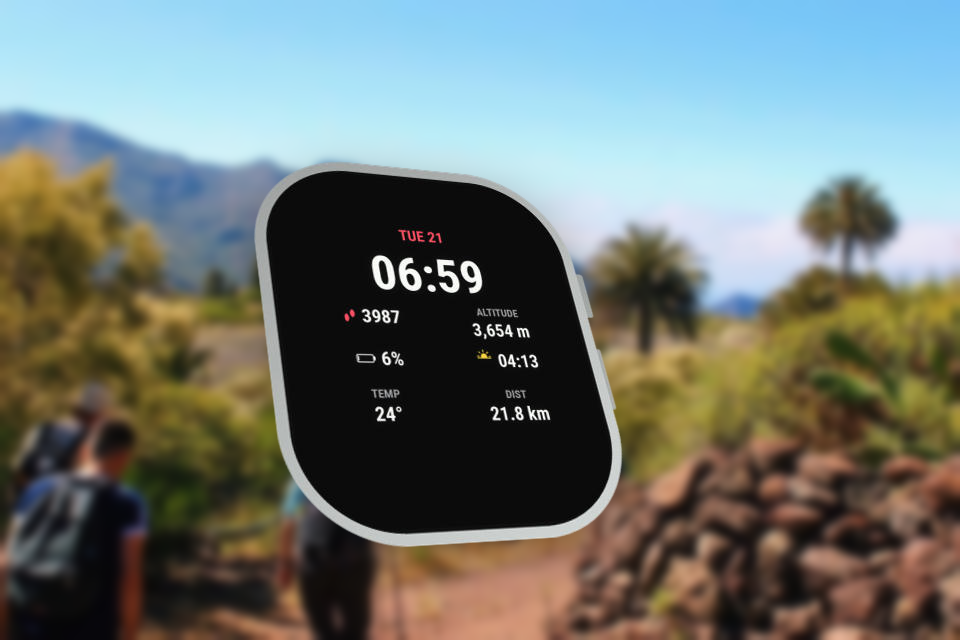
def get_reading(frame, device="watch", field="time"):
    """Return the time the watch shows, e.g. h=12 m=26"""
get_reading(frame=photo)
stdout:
h=6 m=59
